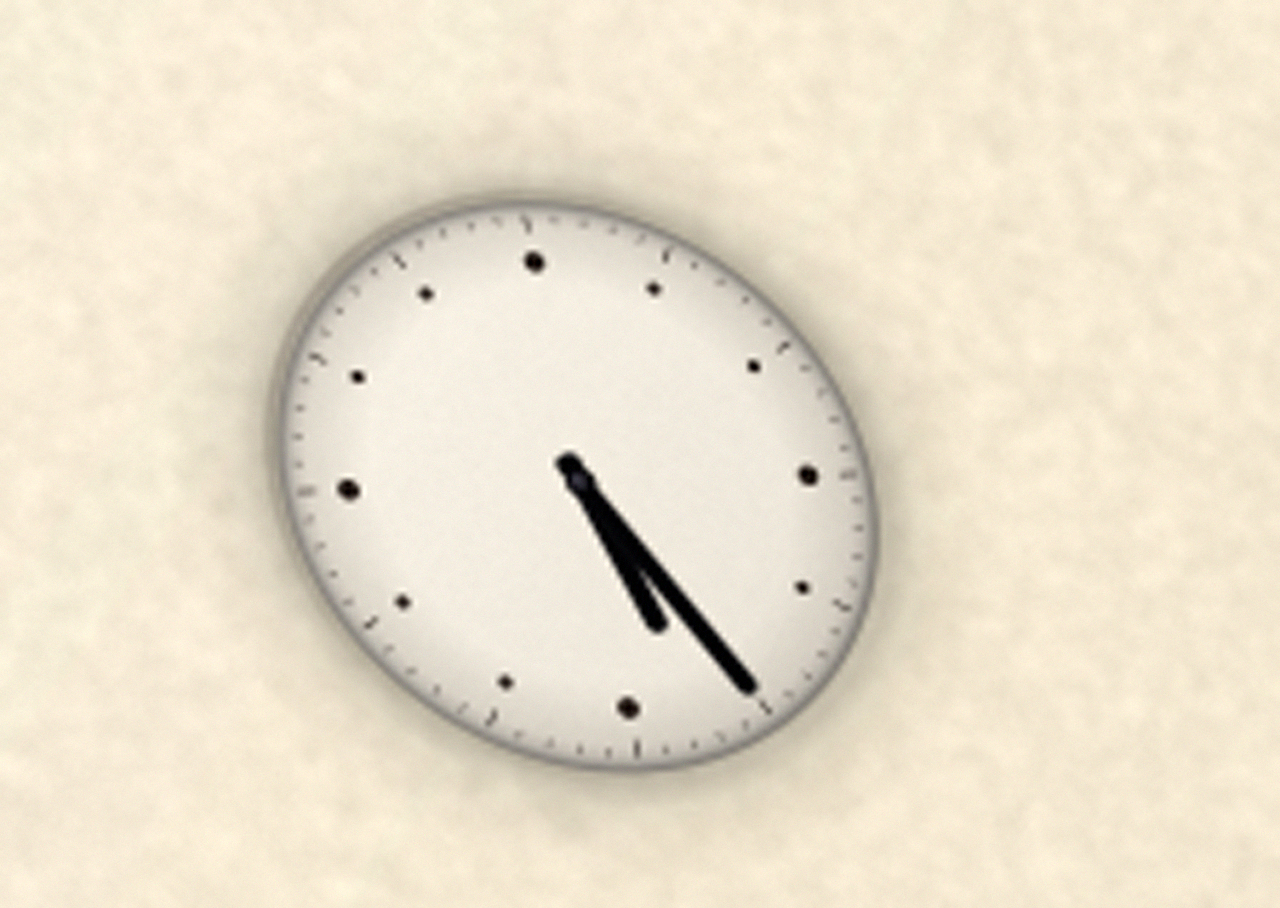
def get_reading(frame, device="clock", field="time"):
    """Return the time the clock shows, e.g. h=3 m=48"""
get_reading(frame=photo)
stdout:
h=5 m=25
